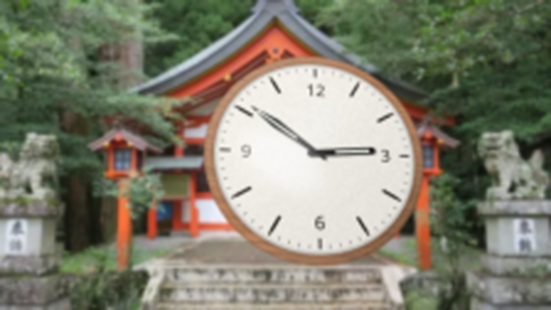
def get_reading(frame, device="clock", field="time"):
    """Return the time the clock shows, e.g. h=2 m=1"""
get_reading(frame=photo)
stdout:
h=2 m=51
